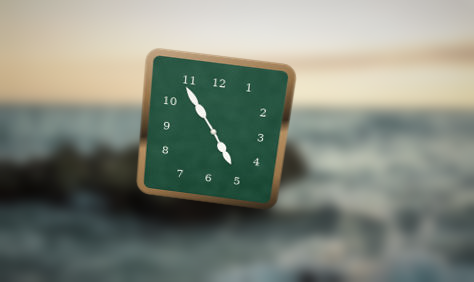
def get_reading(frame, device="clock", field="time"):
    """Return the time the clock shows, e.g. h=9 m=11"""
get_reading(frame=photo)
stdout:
h=4 m=54
